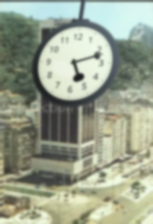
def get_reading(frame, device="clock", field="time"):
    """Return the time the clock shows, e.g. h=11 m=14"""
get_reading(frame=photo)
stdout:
h=5 m=12
